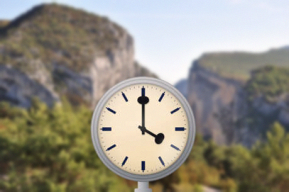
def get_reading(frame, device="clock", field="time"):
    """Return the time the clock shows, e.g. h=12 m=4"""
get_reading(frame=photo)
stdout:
h=4 m=0
